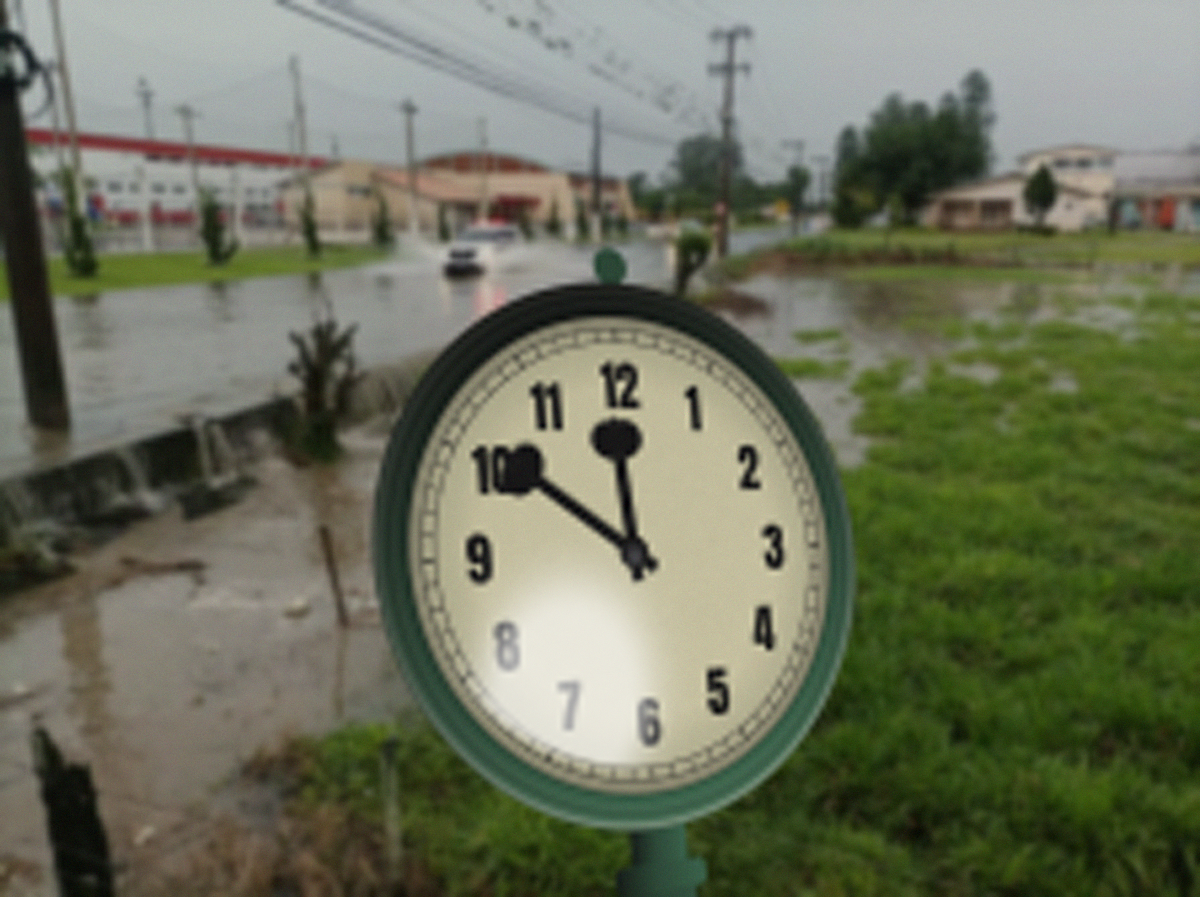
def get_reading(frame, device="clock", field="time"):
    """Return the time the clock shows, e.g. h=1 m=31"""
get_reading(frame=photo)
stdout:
h=11 m=51
